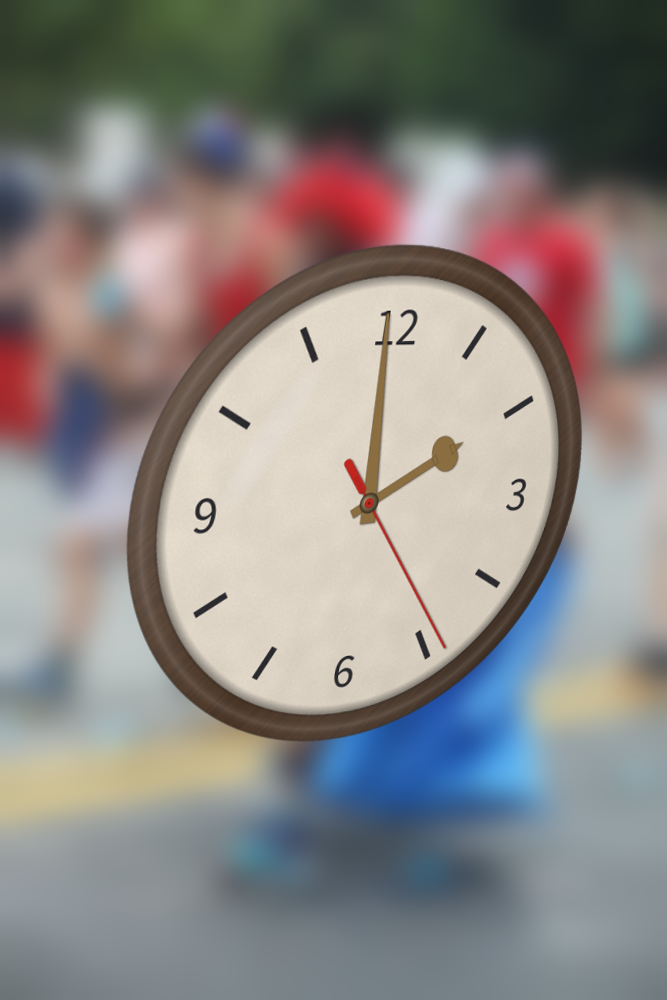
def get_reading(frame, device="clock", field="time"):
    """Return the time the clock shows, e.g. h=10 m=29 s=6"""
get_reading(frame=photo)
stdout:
h=1 m=59 s=24
